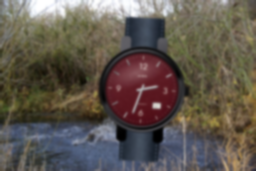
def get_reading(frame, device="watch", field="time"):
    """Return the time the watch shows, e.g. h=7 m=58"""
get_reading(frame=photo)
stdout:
h=2 m=33
